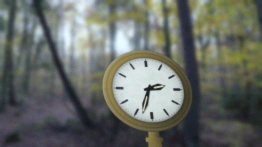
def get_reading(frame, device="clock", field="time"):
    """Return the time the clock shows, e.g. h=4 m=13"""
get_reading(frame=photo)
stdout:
h=2 m=33
